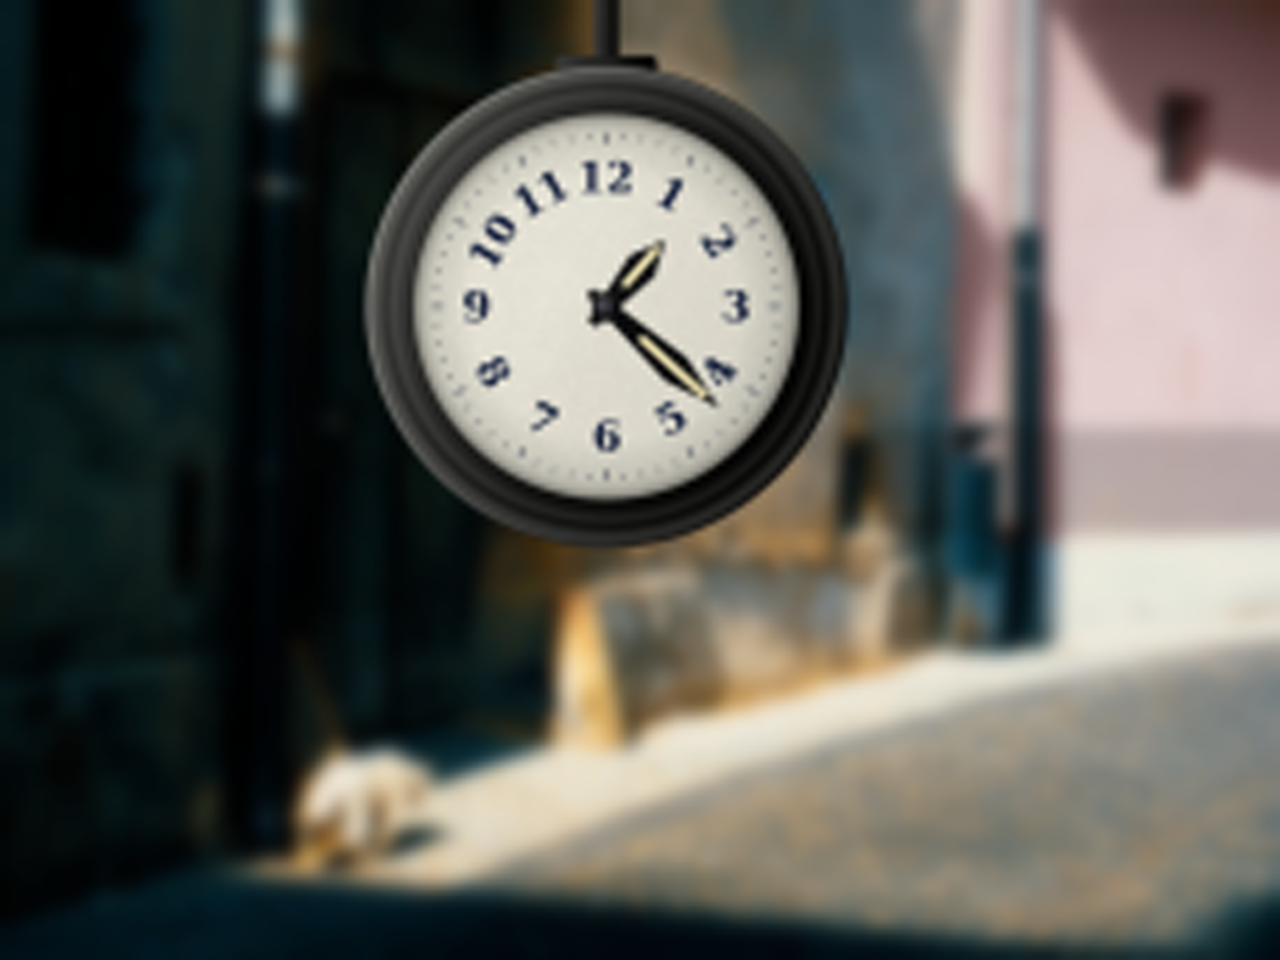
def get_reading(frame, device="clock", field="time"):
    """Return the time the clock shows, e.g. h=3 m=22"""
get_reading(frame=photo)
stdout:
h=1 m=22
